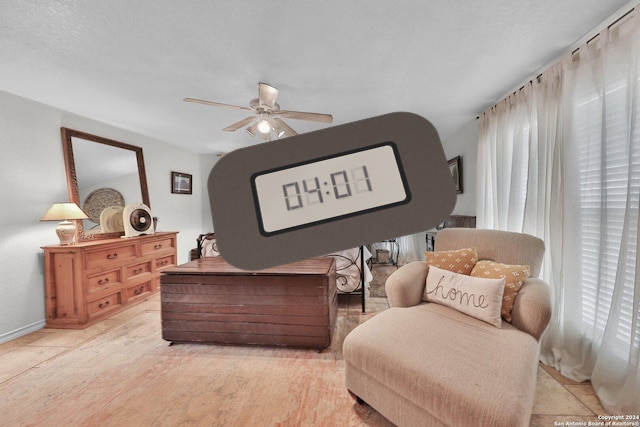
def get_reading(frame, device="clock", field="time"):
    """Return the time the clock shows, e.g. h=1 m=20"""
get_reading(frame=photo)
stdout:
h=4 m=1
